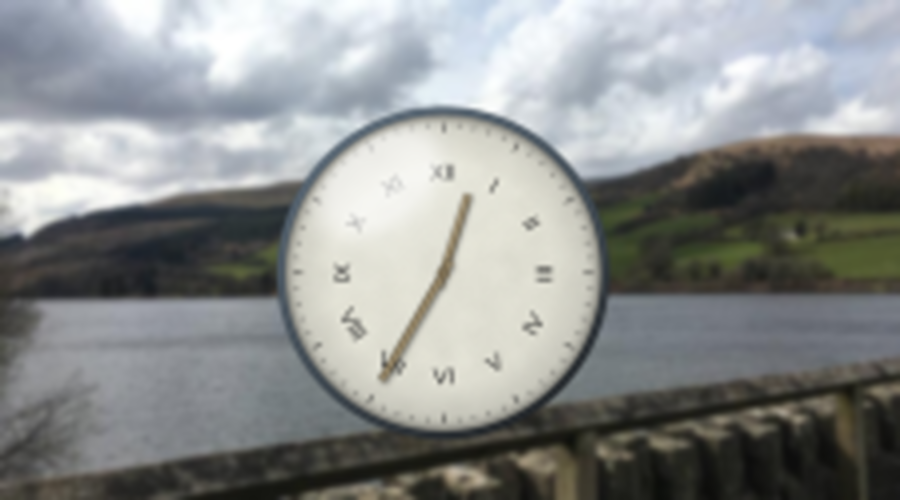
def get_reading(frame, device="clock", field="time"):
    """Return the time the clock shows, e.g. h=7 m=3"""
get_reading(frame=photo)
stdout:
h=12 m=35
